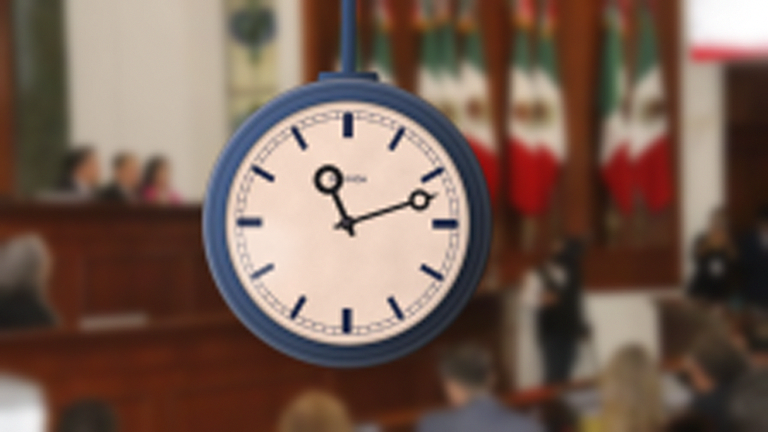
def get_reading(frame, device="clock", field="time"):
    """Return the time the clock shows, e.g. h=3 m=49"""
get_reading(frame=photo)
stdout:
h=11 m=12
